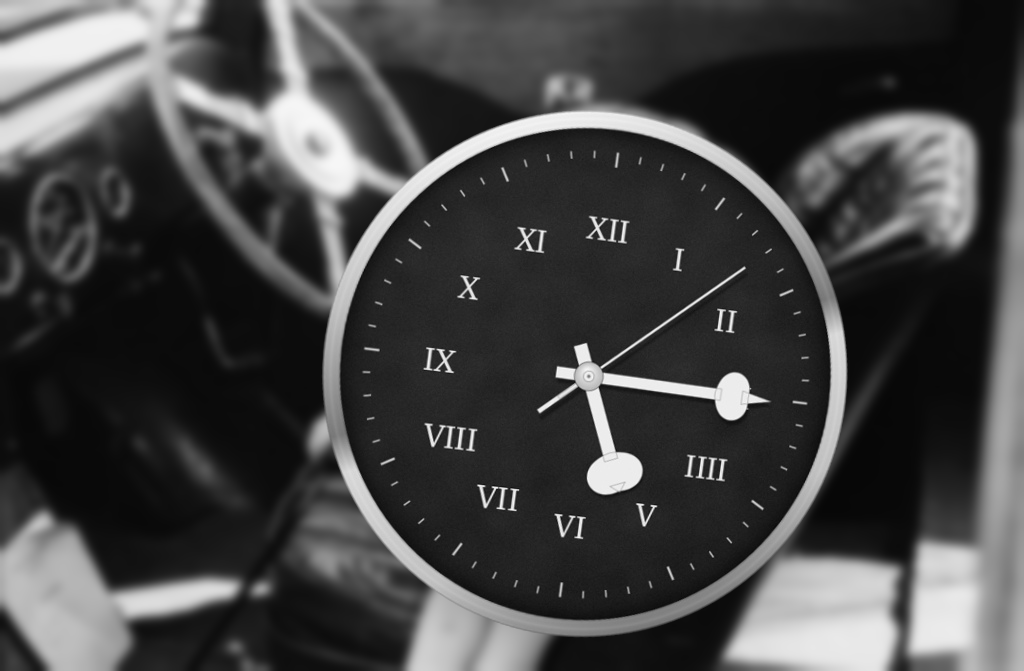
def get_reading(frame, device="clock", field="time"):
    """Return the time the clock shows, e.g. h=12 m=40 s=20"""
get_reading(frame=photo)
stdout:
h=5 m=15 s=8
